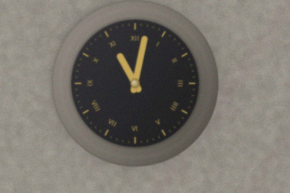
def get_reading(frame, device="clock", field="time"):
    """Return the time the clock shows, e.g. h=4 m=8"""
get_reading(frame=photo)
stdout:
h=11 m=2
